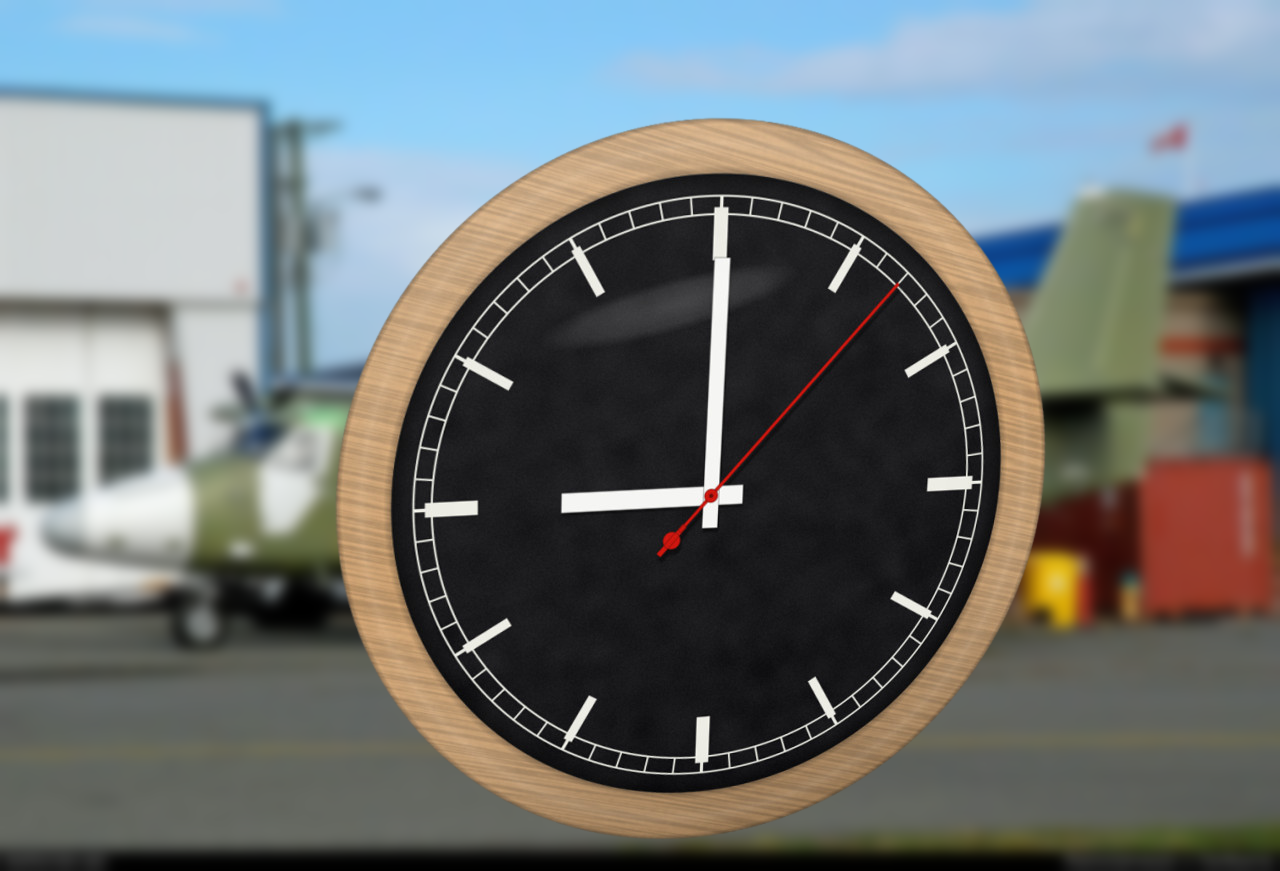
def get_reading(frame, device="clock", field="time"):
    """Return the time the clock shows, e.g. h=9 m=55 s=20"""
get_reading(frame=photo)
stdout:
h=9 m=0 s=7
